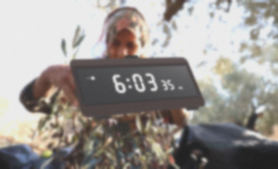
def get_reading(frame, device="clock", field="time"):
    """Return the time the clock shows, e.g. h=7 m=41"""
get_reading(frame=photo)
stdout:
h=6 m=3
